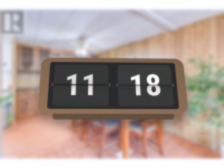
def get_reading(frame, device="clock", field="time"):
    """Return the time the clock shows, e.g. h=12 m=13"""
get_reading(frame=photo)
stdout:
h=11 m=18
